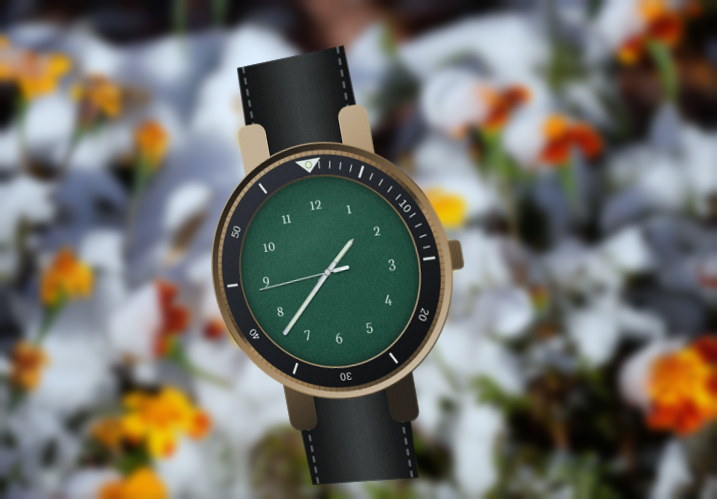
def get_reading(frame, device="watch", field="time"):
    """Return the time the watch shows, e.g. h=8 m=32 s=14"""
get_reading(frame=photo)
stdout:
h=1 m=37 s=44
